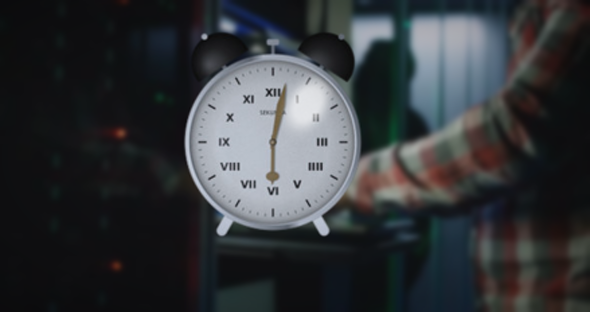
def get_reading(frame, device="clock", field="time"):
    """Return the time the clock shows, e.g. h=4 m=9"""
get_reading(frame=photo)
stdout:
h=6 m=2
